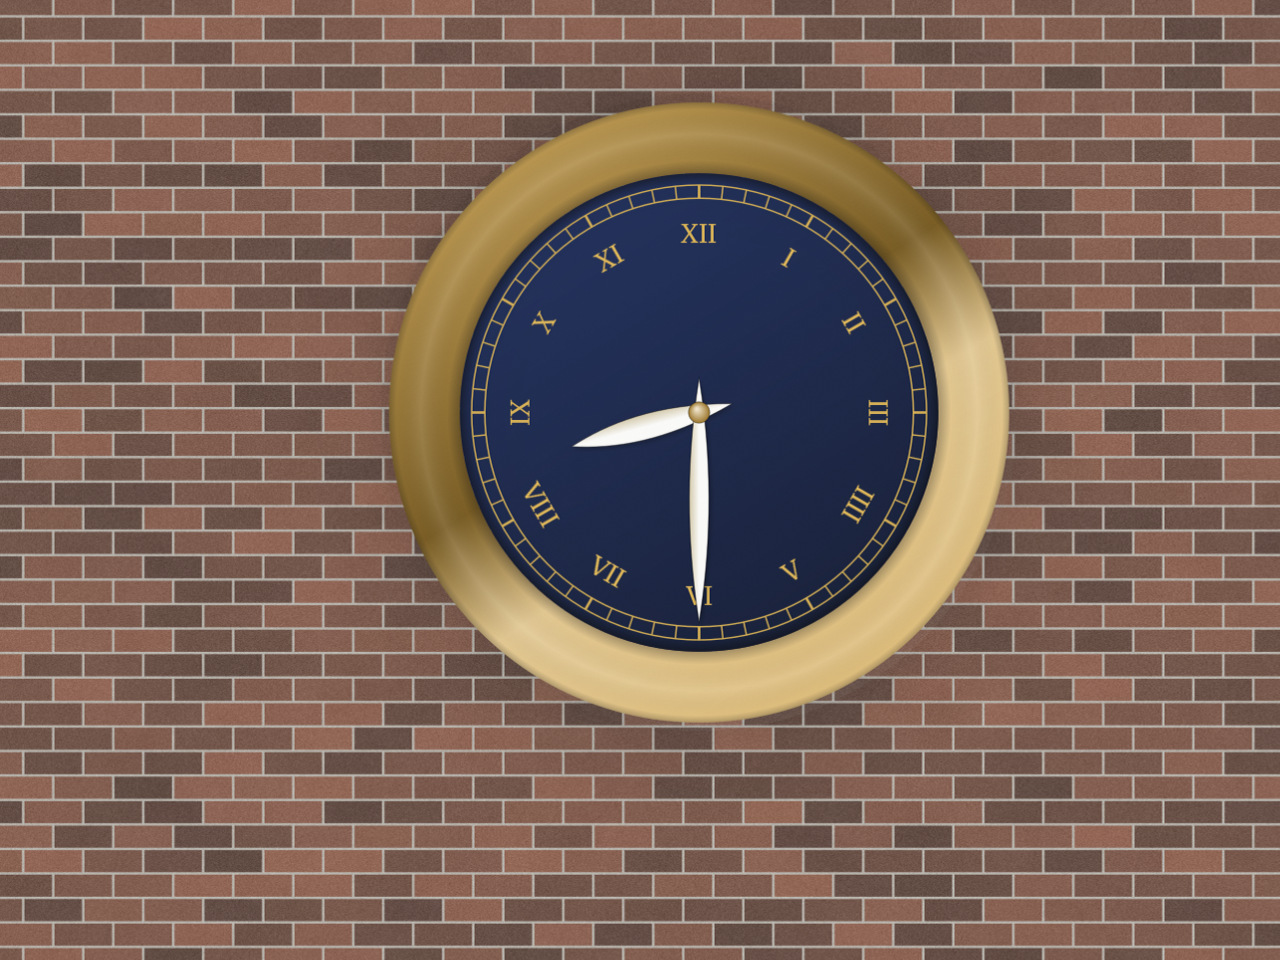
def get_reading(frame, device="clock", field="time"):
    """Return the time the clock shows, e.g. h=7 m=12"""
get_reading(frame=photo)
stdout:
h=8 m=30
